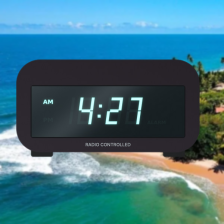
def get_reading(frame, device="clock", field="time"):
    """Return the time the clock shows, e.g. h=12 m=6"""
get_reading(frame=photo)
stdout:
h=4 m=27
